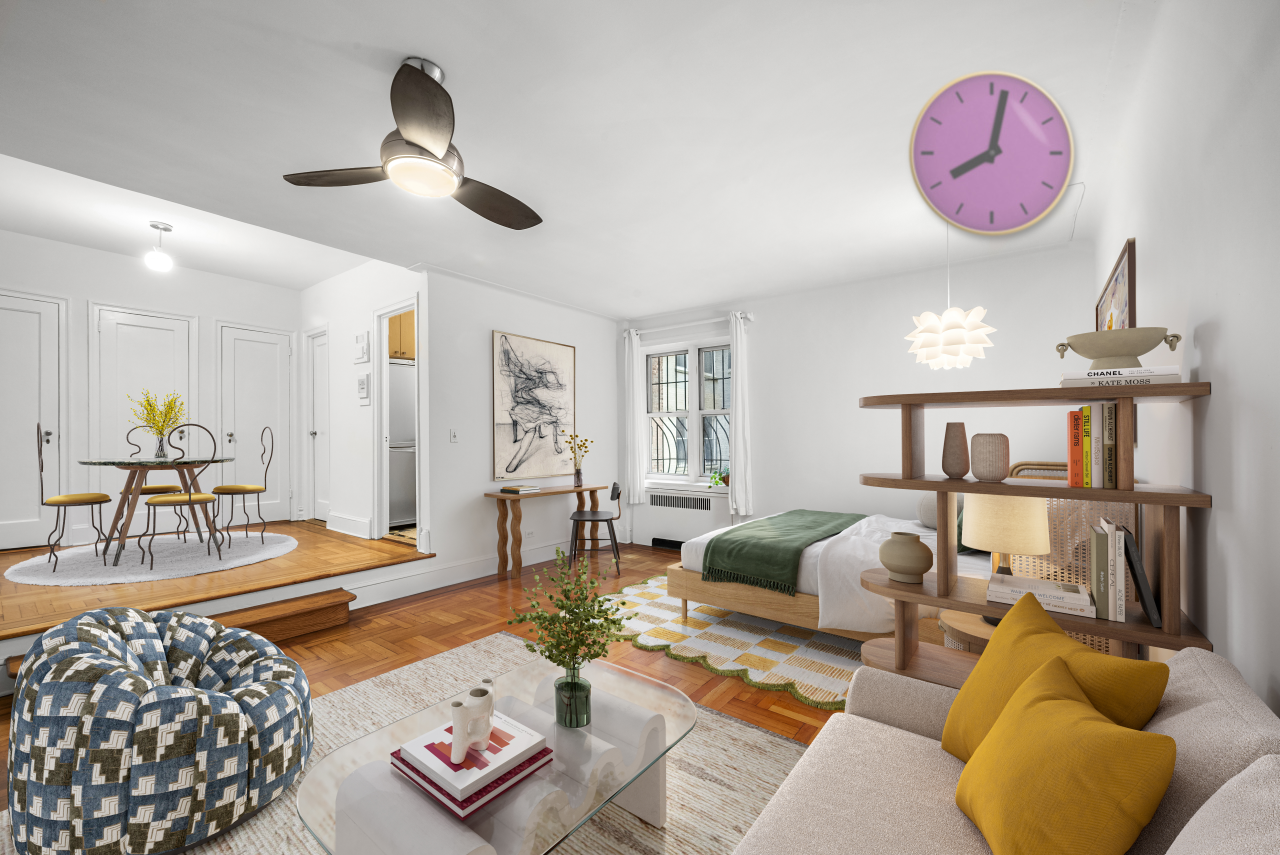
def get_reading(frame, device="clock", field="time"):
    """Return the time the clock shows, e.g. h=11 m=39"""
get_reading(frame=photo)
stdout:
h=8 m=2
